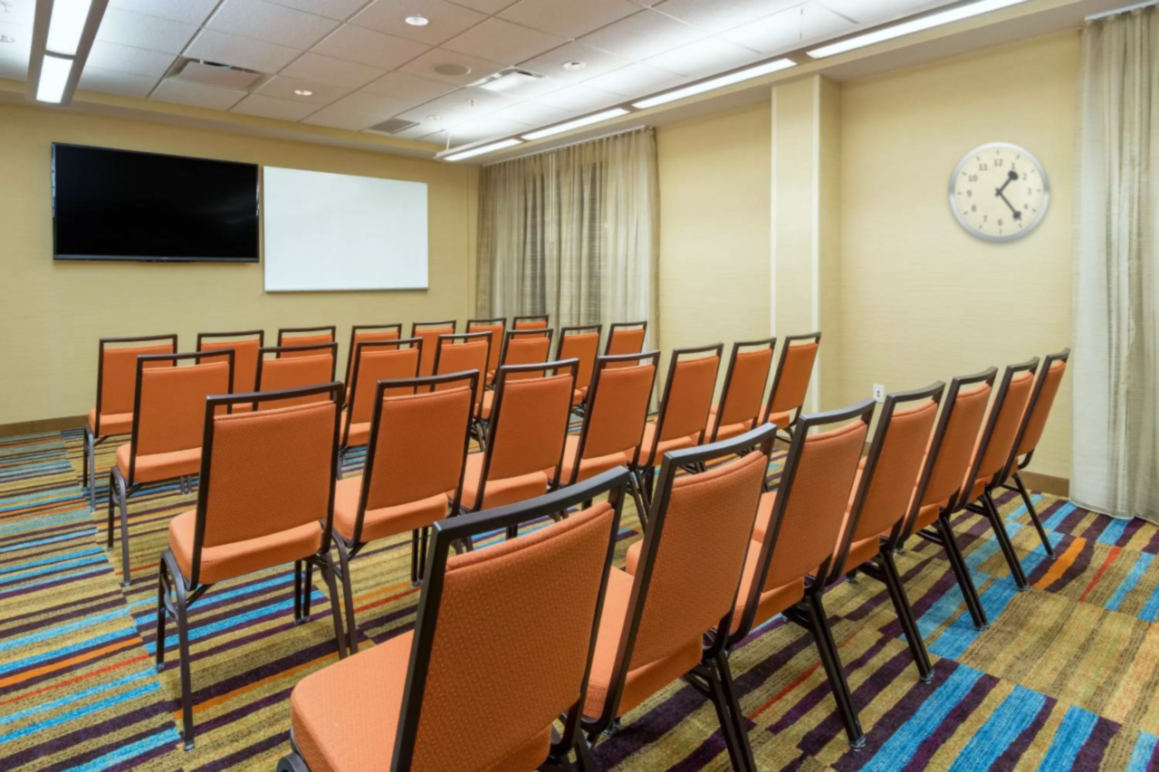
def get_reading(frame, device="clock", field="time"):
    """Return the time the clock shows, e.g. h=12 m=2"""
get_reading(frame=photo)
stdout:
h=1 m=24
